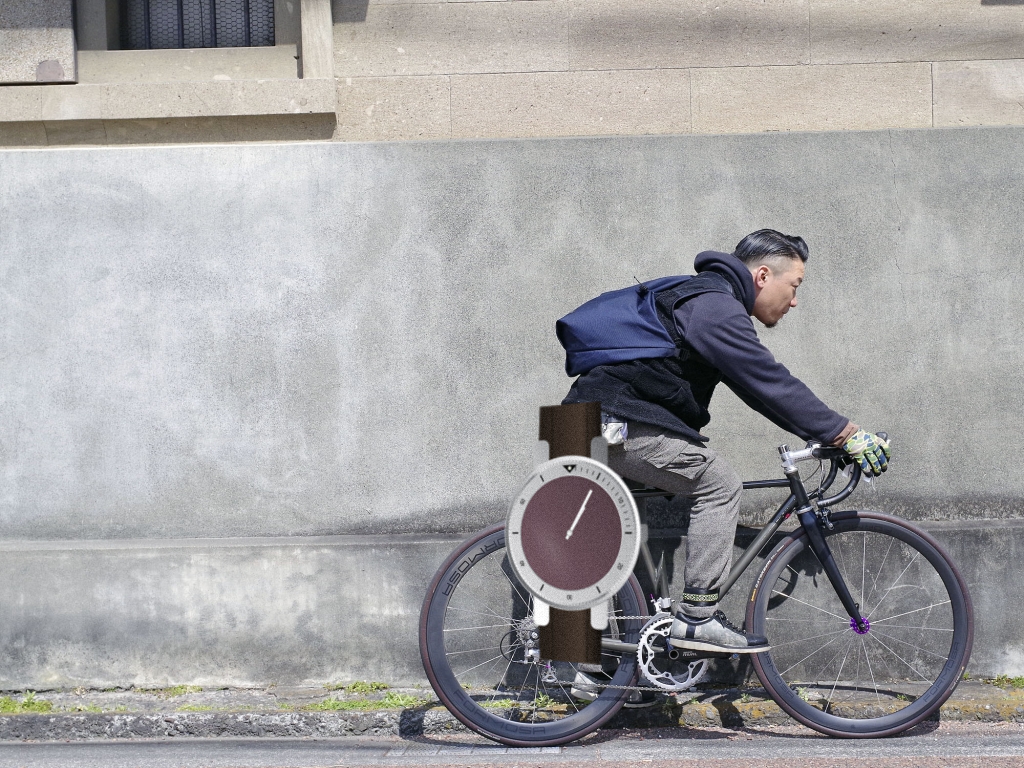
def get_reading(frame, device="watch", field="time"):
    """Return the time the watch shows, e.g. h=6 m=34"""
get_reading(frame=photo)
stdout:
h=1 m=5
